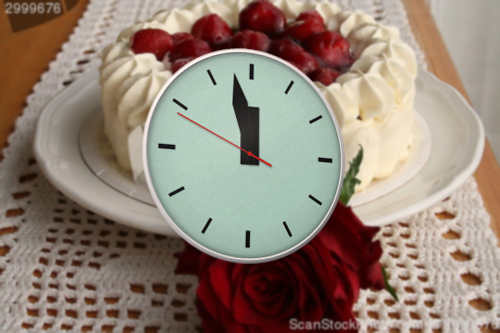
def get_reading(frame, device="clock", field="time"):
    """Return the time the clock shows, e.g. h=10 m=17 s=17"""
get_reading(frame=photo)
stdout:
h=11 m=57 s=49
